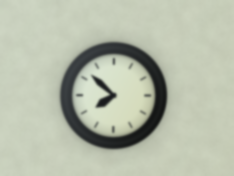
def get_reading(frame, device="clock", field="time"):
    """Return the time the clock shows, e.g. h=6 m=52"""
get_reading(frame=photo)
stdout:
h=7 m=52
